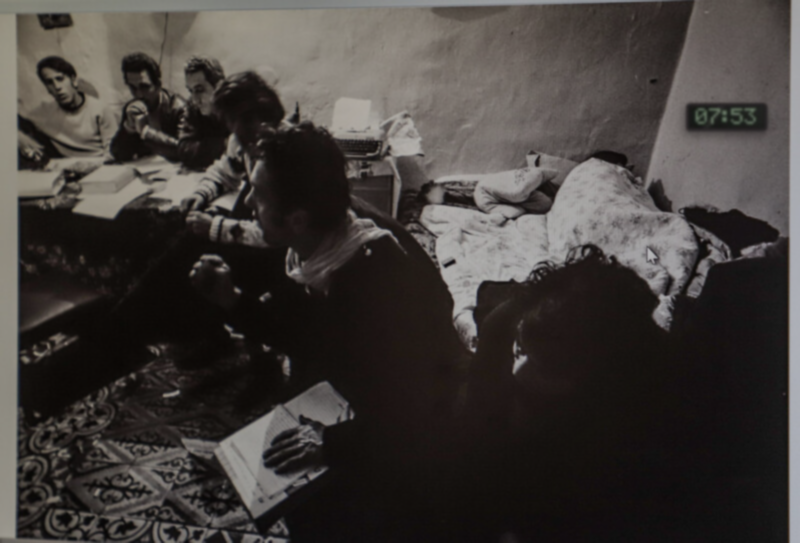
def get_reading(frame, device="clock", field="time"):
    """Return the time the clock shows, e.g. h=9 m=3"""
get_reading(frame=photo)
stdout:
h=7 m=53
